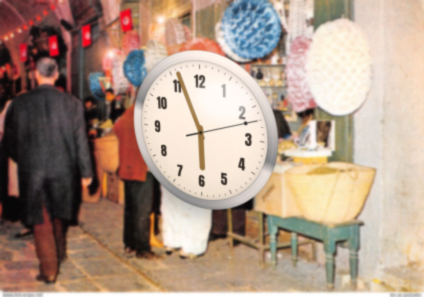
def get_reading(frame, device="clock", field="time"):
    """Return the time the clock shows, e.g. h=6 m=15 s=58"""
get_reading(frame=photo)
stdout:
h=5 m=56 s=12
